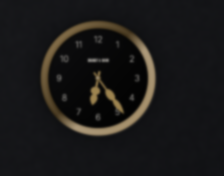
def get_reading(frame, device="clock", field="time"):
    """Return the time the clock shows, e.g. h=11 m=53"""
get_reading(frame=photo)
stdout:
h=6 m=24
